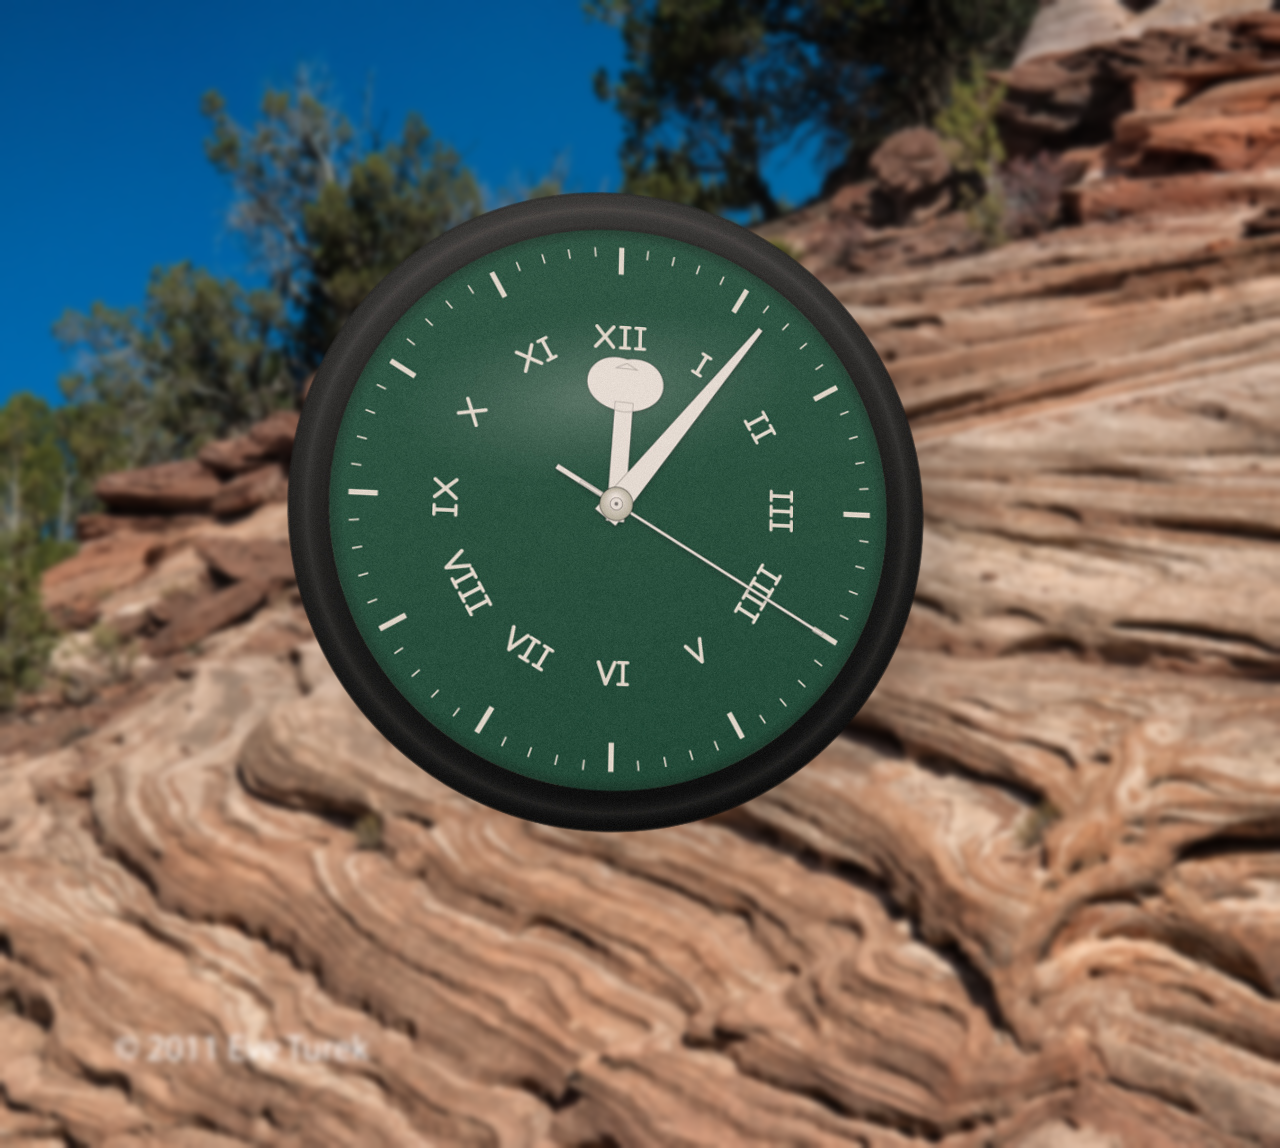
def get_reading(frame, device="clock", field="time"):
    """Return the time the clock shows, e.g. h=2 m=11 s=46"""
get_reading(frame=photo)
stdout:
h=12 m=6 s=20
